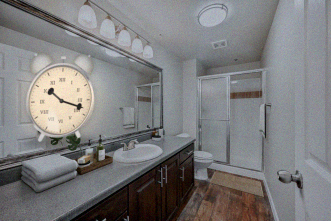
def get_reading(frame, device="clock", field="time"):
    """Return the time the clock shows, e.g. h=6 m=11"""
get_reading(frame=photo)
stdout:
h=10 m=18
